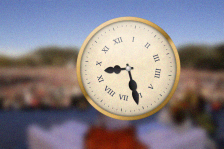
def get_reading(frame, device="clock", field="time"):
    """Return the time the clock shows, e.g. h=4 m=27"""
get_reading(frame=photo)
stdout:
h=9 m=31
